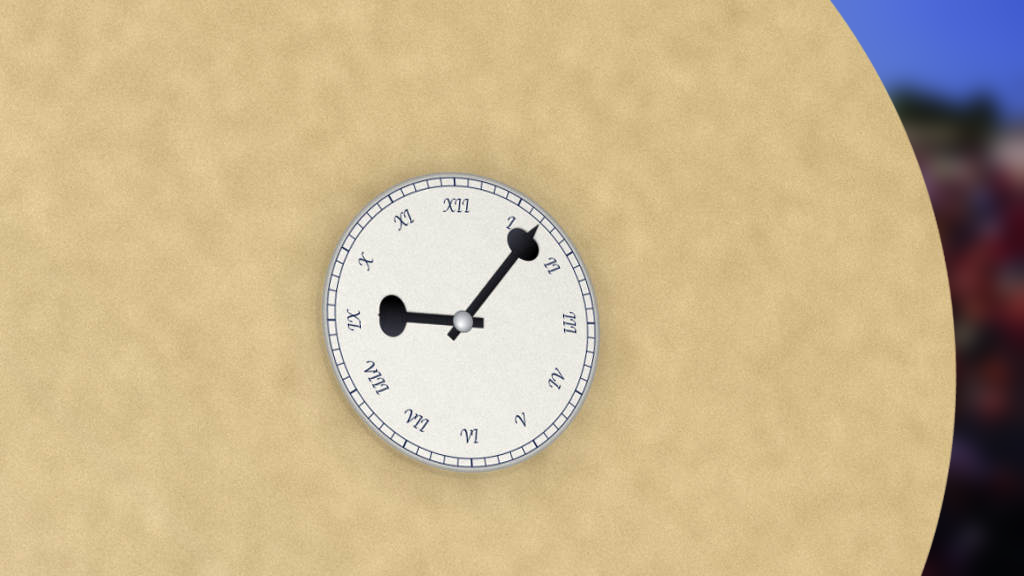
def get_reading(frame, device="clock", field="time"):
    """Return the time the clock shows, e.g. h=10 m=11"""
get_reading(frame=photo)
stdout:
h=9 m=7
